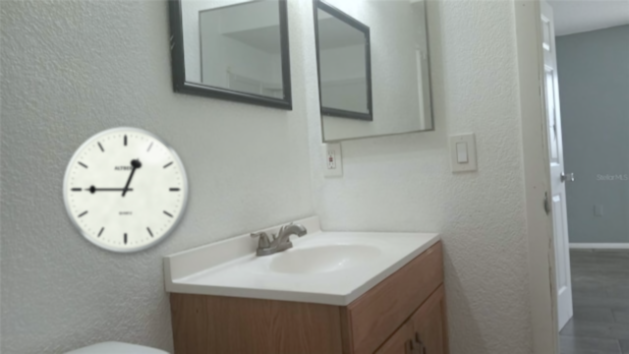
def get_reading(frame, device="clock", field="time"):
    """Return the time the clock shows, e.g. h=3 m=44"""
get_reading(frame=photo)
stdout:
h=12 m=45
